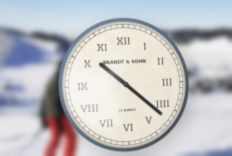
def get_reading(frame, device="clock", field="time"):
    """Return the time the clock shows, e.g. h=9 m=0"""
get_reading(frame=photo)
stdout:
h=10 m=22
